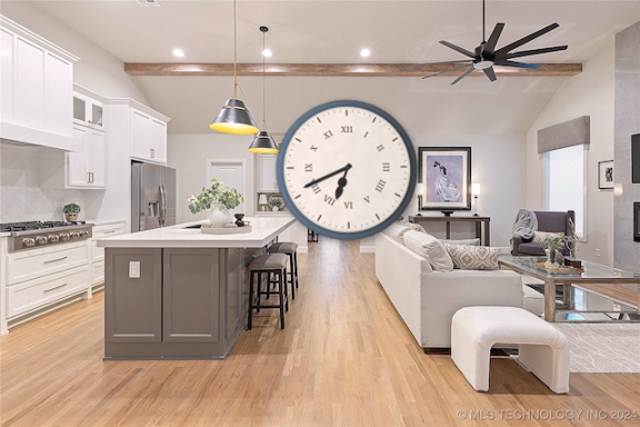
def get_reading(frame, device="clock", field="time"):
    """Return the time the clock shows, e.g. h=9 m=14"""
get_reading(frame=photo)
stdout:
h=6 m=41
